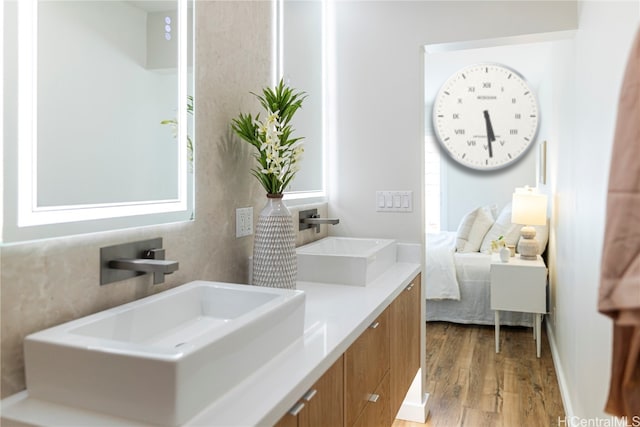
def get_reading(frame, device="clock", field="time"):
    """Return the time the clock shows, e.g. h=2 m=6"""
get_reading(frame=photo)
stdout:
h=5 m=29
